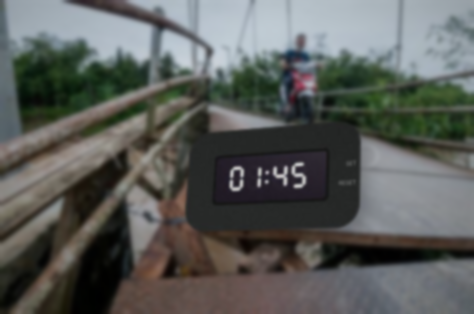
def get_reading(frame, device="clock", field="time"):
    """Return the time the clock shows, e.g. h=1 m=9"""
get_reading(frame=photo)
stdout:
h=1 m=45
